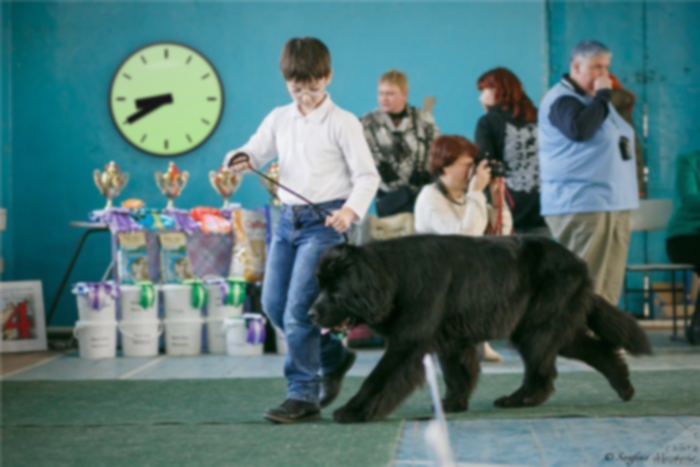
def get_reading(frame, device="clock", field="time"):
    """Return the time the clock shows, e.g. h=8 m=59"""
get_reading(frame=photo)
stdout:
h=8 m=40
